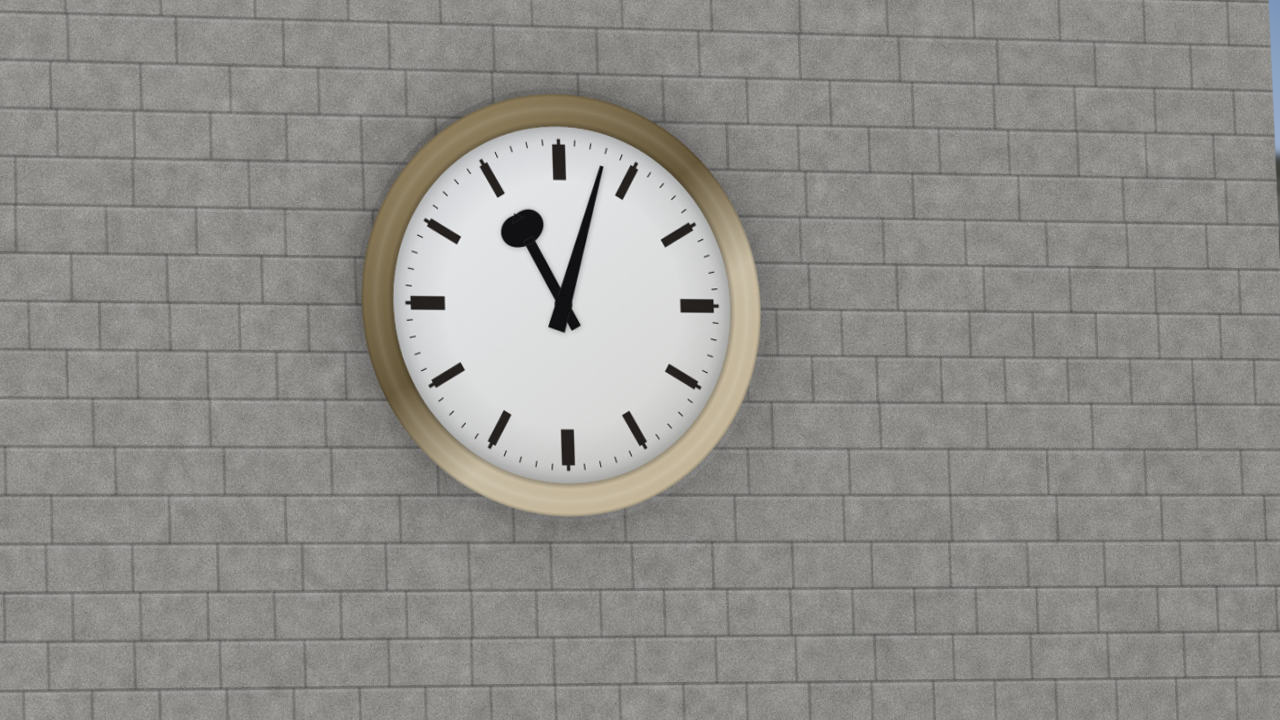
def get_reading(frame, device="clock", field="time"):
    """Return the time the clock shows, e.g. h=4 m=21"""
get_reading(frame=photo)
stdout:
h=11 m=3
